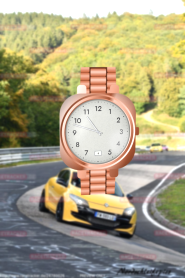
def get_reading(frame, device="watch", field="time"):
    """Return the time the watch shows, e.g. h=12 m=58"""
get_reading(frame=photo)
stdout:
h=10 m=48
